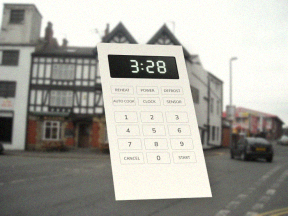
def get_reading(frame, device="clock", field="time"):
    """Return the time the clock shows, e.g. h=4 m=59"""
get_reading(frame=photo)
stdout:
h=3 m=28
